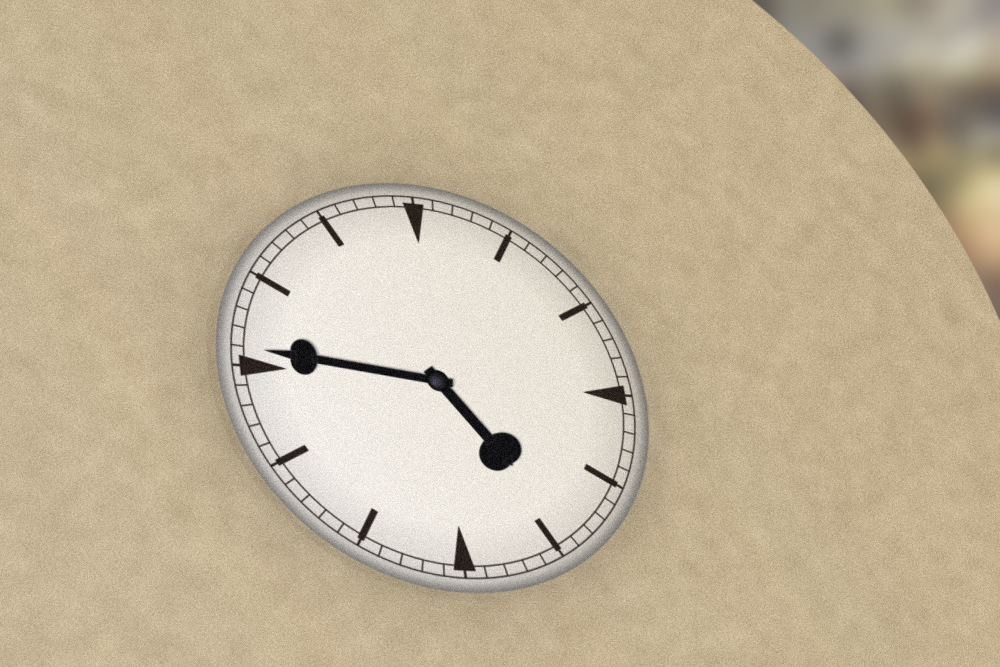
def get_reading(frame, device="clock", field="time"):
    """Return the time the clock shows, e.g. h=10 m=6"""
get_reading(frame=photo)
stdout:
h=4 m=46
